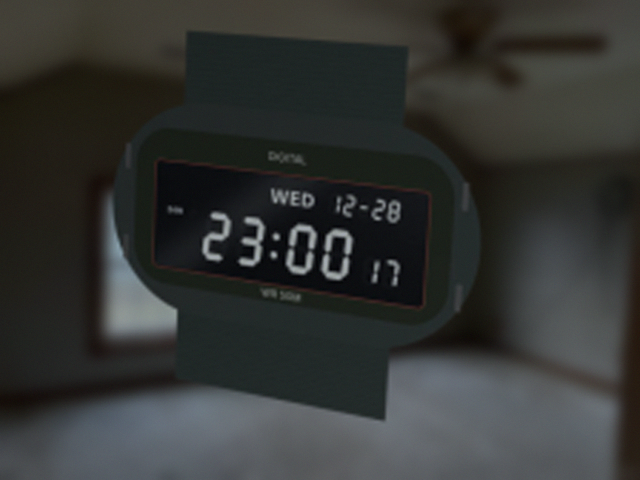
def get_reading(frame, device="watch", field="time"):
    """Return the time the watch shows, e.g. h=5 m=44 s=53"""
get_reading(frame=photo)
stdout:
h=23 m=0 s=17
